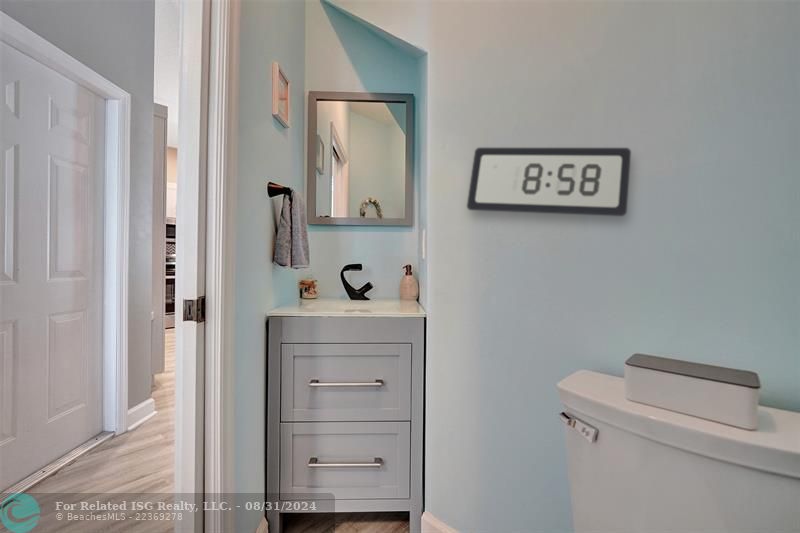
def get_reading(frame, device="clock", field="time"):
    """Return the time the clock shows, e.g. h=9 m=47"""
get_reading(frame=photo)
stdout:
h=8 m=58
